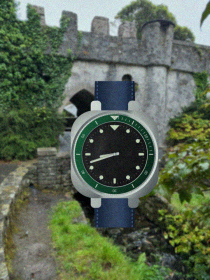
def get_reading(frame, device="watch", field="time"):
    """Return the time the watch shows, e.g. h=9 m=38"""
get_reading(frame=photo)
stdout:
h=8 m=42
